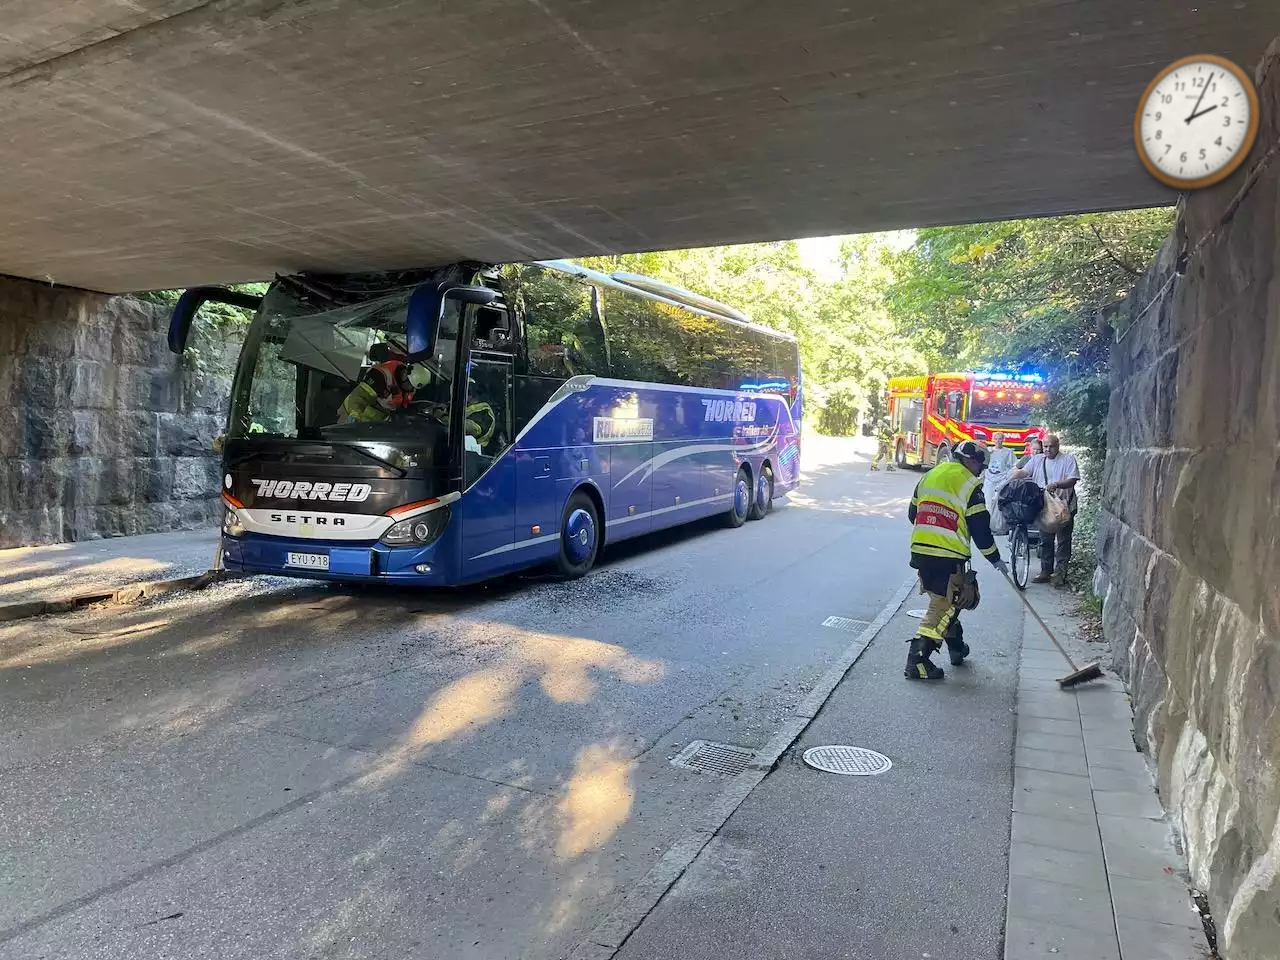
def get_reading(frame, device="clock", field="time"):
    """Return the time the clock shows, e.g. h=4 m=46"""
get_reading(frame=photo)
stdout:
h=2 m=3
